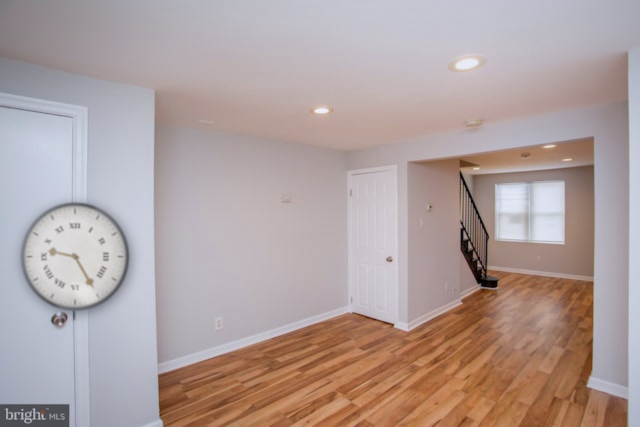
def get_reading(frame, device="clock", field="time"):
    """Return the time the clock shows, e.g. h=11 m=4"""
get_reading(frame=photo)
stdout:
h=9 m=25
